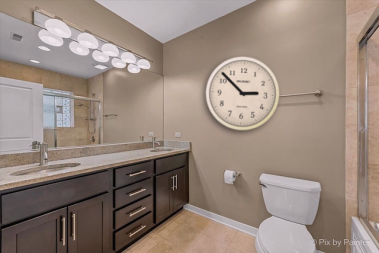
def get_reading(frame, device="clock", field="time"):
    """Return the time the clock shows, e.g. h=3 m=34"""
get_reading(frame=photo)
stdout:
h=2 m=52
